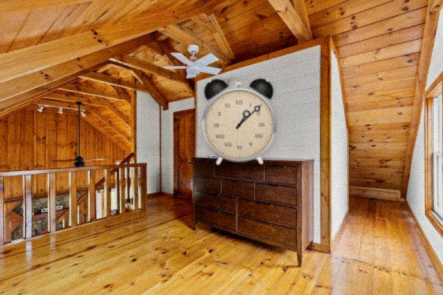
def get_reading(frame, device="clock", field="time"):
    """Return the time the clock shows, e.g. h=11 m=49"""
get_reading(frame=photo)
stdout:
h=1 m=8
